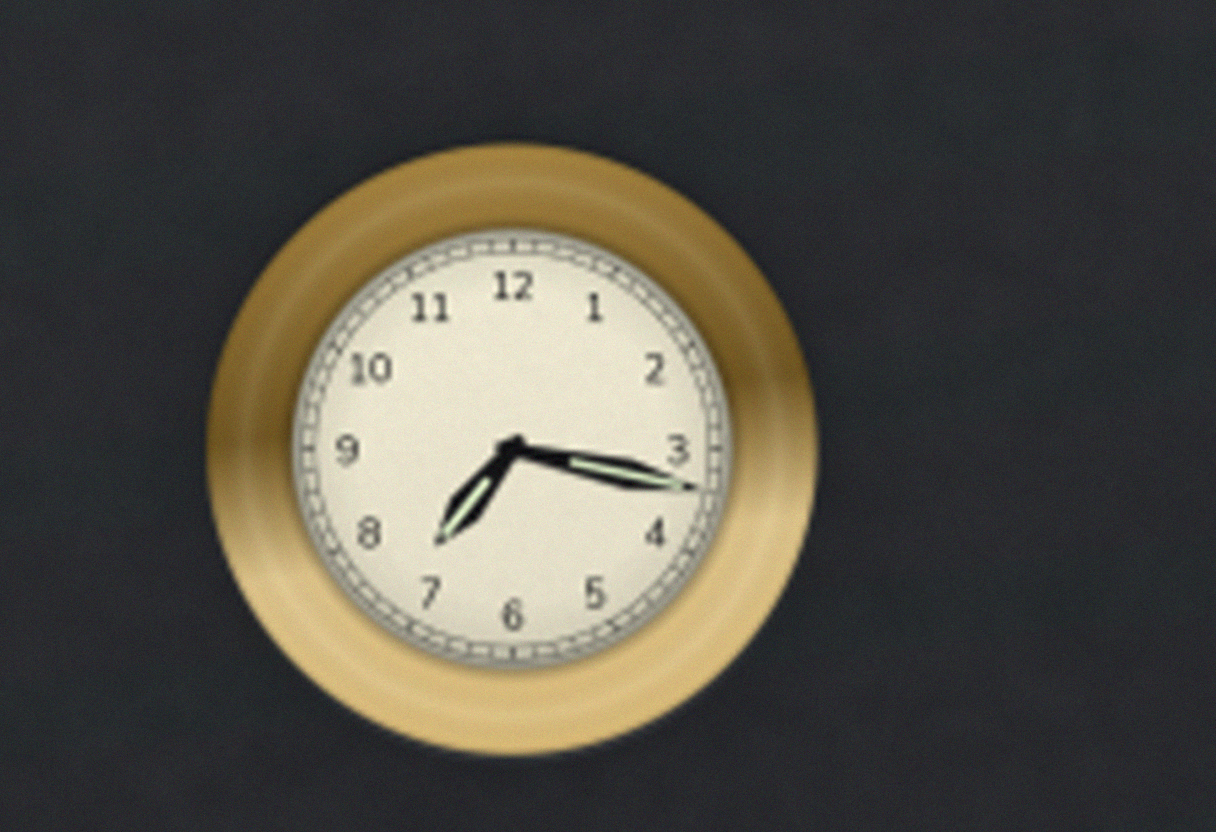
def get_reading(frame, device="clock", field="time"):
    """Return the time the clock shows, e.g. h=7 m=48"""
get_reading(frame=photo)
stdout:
h=7 m=17
